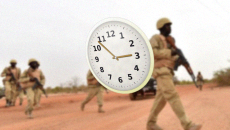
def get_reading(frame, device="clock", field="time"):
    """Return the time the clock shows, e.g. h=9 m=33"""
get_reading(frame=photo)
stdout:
h=2 m=53
